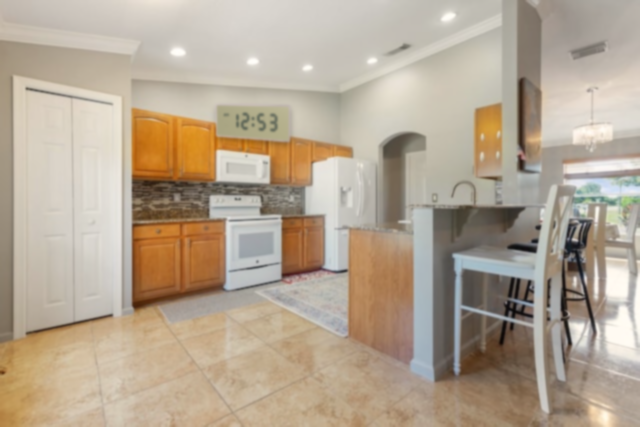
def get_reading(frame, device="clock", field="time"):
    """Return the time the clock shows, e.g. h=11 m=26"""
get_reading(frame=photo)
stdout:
h=12 m=53
